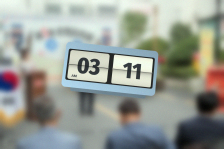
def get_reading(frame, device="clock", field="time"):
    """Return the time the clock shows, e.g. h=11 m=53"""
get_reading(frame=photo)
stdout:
h=3 m=11
